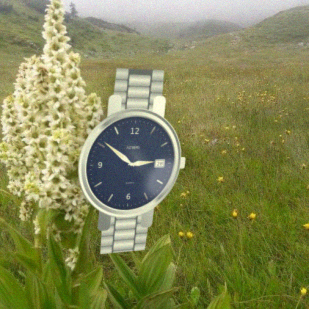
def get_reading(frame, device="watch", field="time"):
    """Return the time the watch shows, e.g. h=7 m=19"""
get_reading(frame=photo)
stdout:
h=2 m=51
